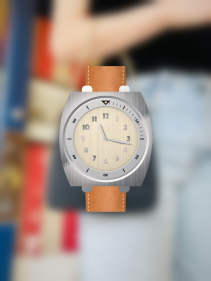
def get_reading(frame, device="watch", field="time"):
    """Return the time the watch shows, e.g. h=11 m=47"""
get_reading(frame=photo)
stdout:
h=11 m=17
